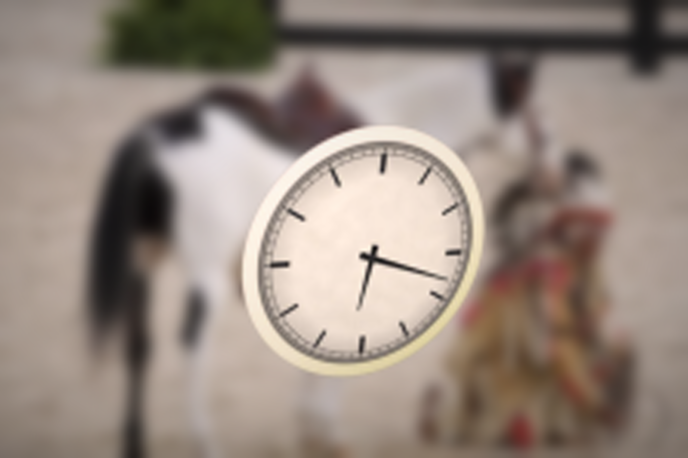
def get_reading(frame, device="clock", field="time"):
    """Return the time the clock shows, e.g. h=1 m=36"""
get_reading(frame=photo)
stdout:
h=6 m=18
